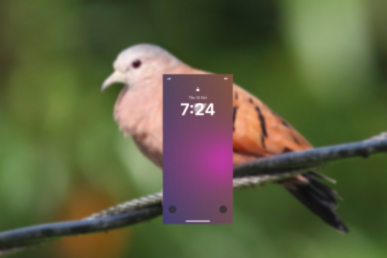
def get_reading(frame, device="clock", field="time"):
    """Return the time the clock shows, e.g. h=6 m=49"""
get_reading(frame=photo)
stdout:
h=7 m=24
